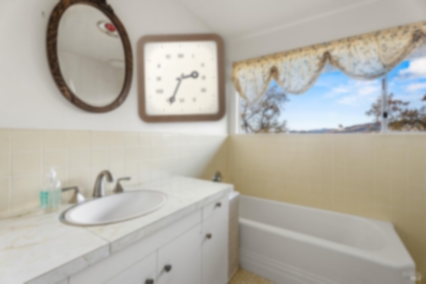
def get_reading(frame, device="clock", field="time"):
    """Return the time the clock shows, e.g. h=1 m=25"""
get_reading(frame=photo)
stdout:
h=2 m=34
